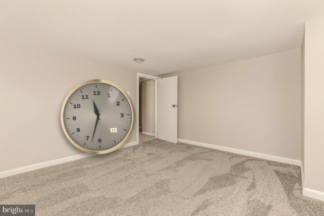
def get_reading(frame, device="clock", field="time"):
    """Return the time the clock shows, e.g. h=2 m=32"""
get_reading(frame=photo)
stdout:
h=11 m=33
